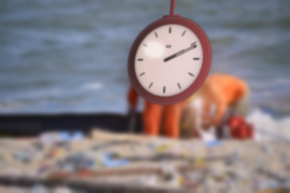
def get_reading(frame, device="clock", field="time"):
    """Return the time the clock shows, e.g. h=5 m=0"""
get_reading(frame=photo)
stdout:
h=2 m=11
